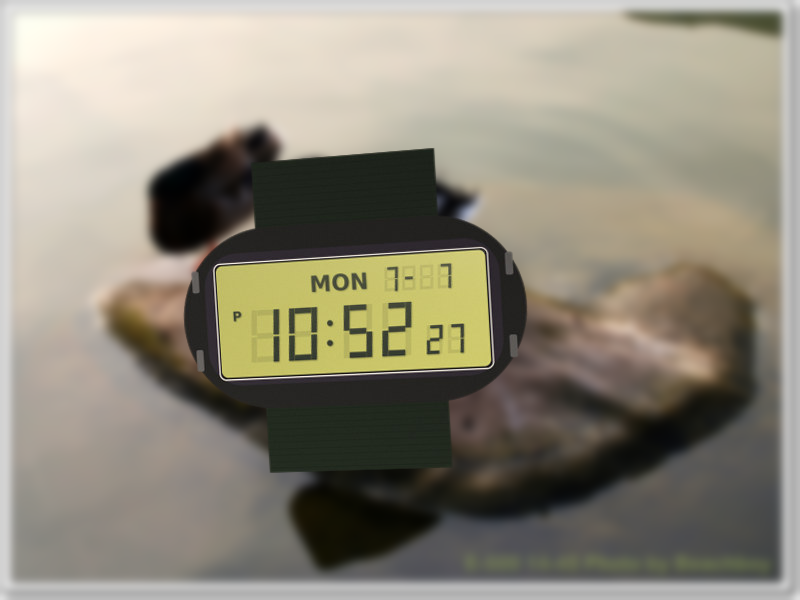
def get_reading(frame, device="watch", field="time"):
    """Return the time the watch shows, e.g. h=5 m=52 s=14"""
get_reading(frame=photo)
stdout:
h=10 m=52 s=27
